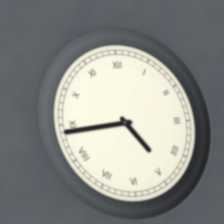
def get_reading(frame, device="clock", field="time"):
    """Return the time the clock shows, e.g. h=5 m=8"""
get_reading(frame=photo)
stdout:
h=4 m=44
